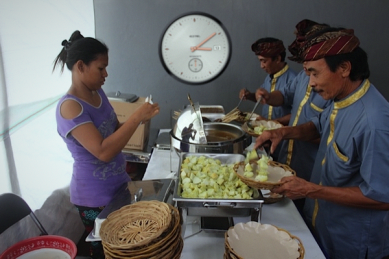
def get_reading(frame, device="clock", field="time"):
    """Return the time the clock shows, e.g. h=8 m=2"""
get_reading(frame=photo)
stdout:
h=3 m=9
